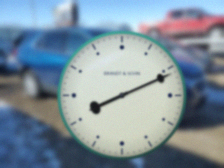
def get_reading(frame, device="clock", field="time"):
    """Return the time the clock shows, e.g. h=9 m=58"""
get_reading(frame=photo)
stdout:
h=8 m=11
